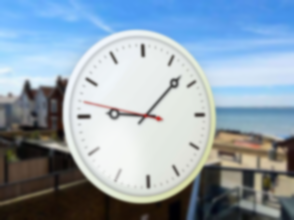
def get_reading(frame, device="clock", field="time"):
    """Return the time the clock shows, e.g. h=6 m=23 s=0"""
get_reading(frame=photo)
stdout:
h=9 m=7 s=47
